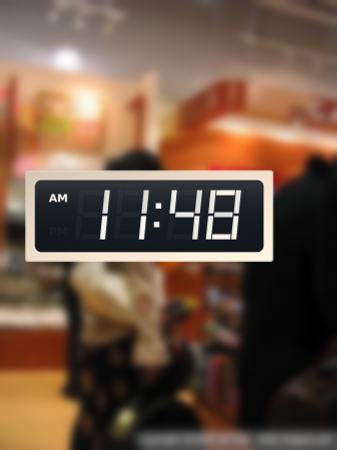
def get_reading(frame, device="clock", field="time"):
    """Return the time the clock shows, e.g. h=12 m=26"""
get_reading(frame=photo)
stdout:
h=11 m=48
